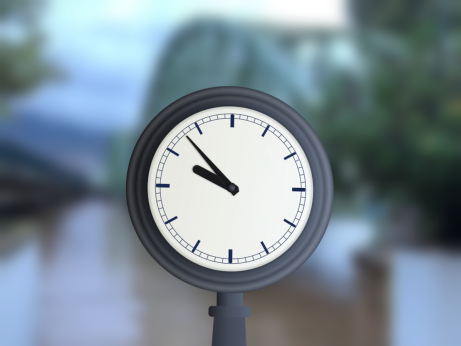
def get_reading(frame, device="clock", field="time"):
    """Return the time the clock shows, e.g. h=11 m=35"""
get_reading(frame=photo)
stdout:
h=9 m=53
